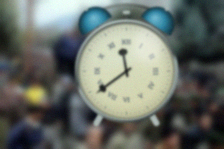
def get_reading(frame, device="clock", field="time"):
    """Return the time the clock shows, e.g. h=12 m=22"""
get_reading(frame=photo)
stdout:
h=11 m=39
